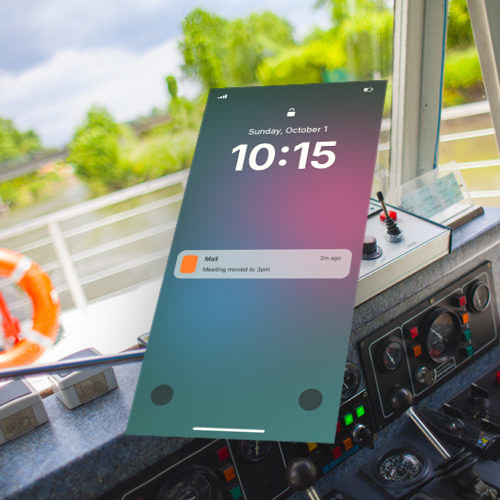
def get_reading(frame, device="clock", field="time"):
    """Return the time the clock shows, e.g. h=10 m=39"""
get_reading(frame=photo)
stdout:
h=10 m=15
